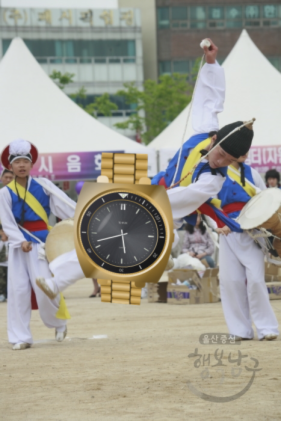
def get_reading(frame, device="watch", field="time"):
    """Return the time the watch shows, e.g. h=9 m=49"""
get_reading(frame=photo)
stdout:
h=5 m=42
